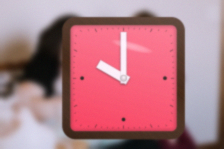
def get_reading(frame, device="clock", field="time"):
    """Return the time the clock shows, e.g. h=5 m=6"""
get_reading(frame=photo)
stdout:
h=10 m=0
